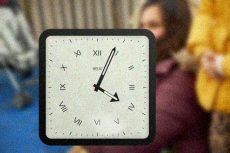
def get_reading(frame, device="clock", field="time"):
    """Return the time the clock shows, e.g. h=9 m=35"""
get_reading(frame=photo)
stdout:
h=4 m=4
